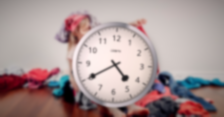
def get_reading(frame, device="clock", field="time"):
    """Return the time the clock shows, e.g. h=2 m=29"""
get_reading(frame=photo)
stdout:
h=4 m=40
